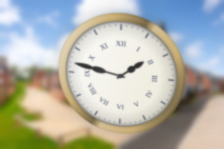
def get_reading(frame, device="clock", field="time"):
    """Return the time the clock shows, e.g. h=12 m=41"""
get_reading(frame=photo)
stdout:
h=1 m=47
